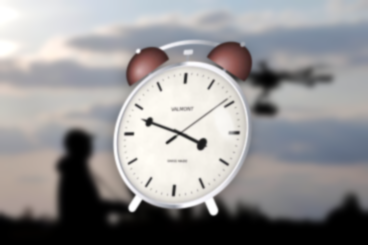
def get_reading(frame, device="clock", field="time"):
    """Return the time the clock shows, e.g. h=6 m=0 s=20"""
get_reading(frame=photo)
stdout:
h=3 m=48 s=9
